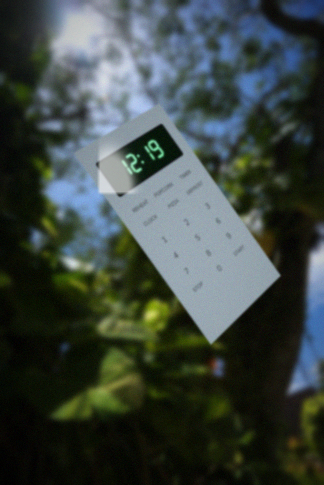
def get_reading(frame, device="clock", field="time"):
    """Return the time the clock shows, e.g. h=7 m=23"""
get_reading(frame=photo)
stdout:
h=12 m=19
